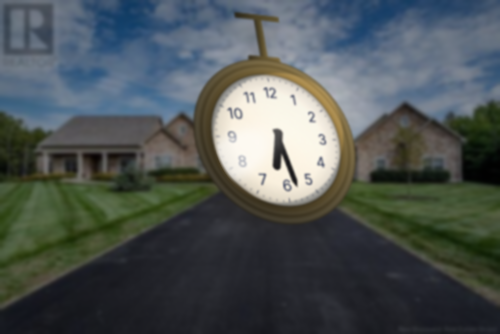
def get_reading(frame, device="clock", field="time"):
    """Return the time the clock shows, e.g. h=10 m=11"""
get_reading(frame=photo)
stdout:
h=6 m=28
